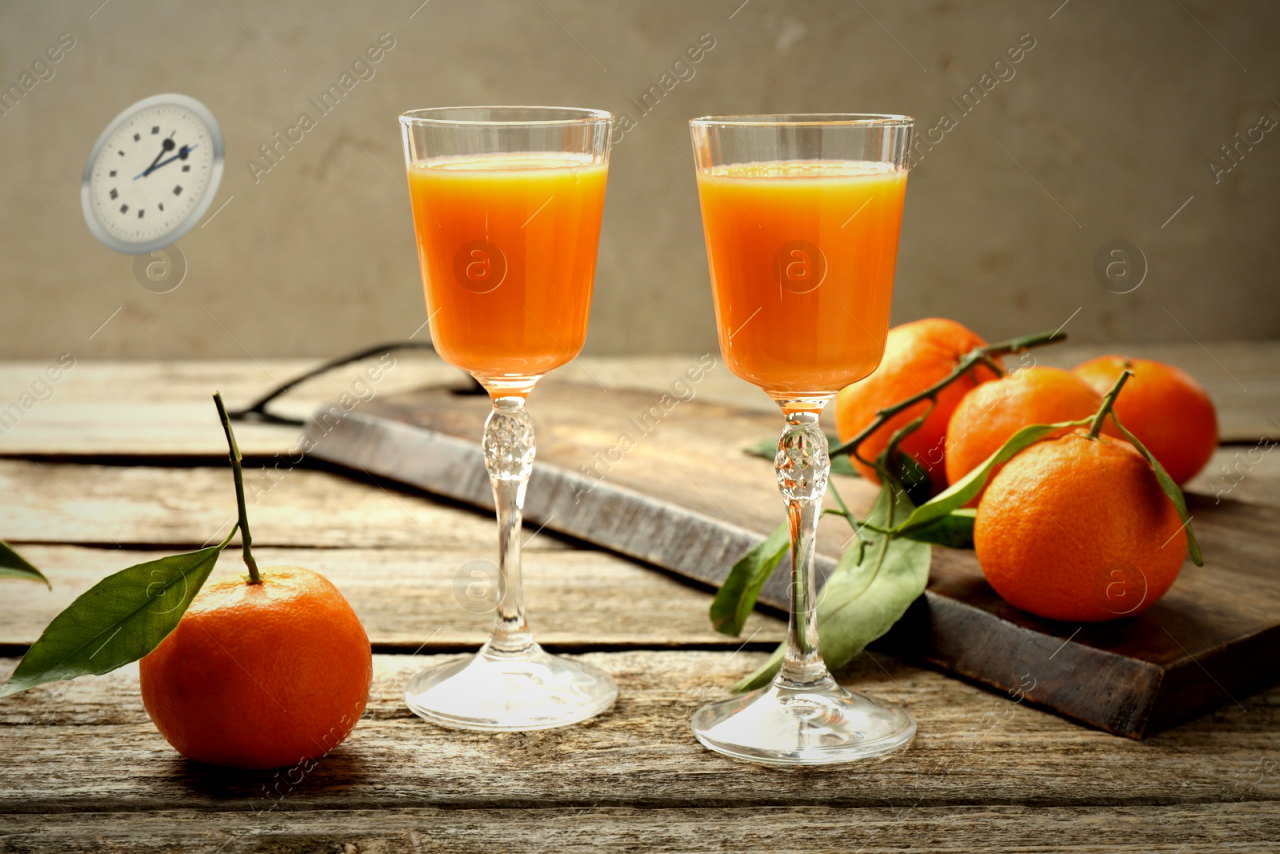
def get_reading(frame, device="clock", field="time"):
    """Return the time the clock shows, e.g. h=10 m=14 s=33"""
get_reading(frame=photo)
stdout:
h=1 m=11 s=11
